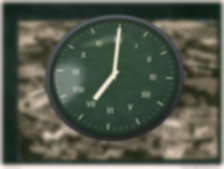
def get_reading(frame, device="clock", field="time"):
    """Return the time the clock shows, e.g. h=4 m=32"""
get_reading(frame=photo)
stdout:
h=7 m=0
